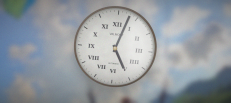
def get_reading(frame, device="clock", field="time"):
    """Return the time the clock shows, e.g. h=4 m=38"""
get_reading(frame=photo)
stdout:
h=5 m=3
